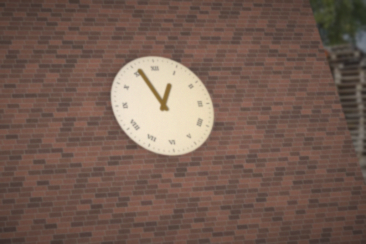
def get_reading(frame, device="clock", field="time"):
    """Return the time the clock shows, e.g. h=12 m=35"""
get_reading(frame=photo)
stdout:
h=12 m=56
